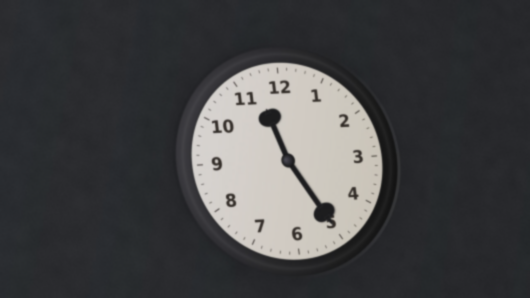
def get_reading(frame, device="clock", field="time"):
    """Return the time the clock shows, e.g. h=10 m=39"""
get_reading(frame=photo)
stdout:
h=11 m=25
